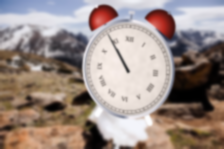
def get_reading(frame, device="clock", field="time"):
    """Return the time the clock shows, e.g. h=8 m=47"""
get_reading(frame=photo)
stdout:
h=10 m=54
